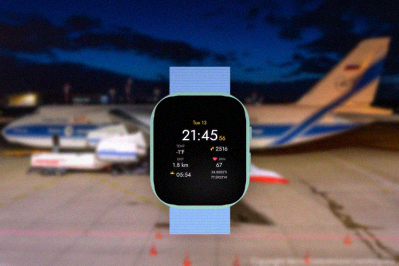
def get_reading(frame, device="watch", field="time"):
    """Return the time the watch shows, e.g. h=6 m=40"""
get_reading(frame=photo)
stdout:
h=21 m=45
